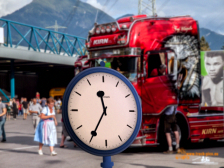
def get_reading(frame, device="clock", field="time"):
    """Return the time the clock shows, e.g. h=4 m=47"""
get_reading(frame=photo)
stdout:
h=11 m=35
